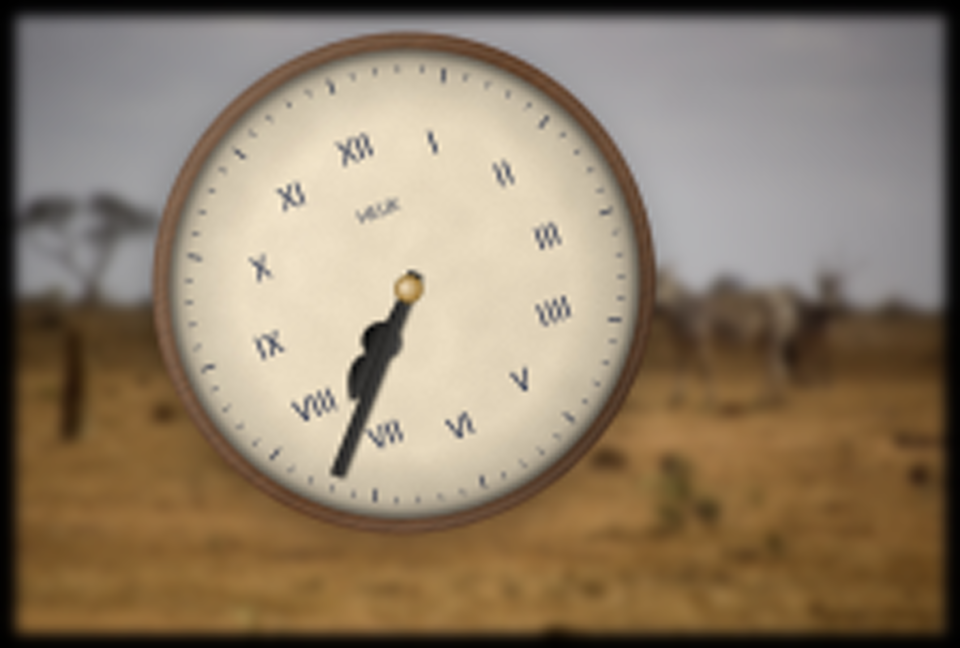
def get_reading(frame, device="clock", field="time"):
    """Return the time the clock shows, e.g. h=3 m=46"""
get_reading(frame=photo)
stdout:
h=7 m=37
